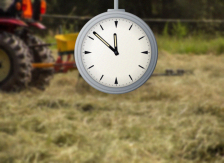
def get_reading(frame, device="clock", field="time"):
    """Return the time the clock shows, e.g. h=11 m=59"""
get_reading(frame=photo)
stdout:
h=11 m=52
